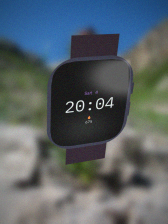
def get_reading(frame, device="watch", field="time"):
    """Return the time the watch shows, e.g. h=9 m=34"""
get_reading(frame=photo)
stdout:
h=20 m=4
